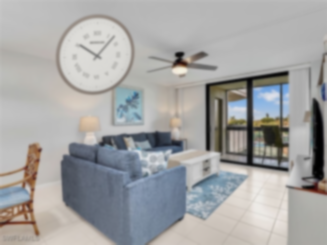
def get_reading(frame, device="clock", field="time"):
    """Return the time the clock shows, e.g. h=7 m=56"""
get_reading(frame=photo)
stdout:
h=10 m=7
